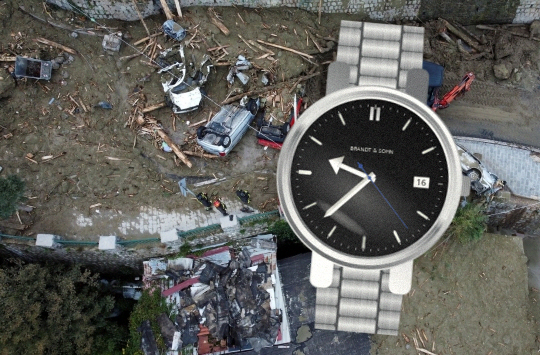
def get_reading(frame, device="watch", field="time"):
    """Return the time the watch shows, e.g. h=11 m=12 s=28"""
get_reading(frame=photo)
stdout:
h=9 m=37 s=23
